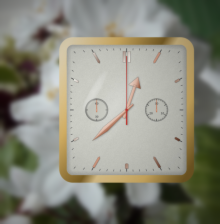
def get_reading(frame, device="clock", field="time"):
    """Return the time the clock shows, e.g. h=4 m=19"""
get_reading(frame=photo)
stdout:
h=12 m=38
